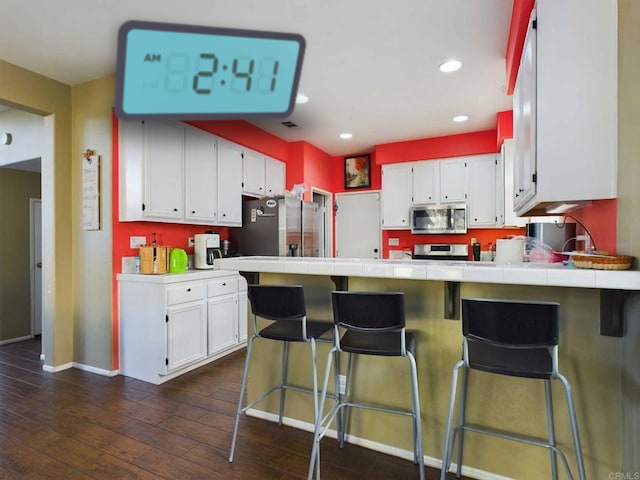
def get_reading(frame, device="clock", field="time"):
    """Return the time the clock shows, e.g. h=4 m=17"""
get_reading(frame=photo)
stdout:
h=2 m=41
